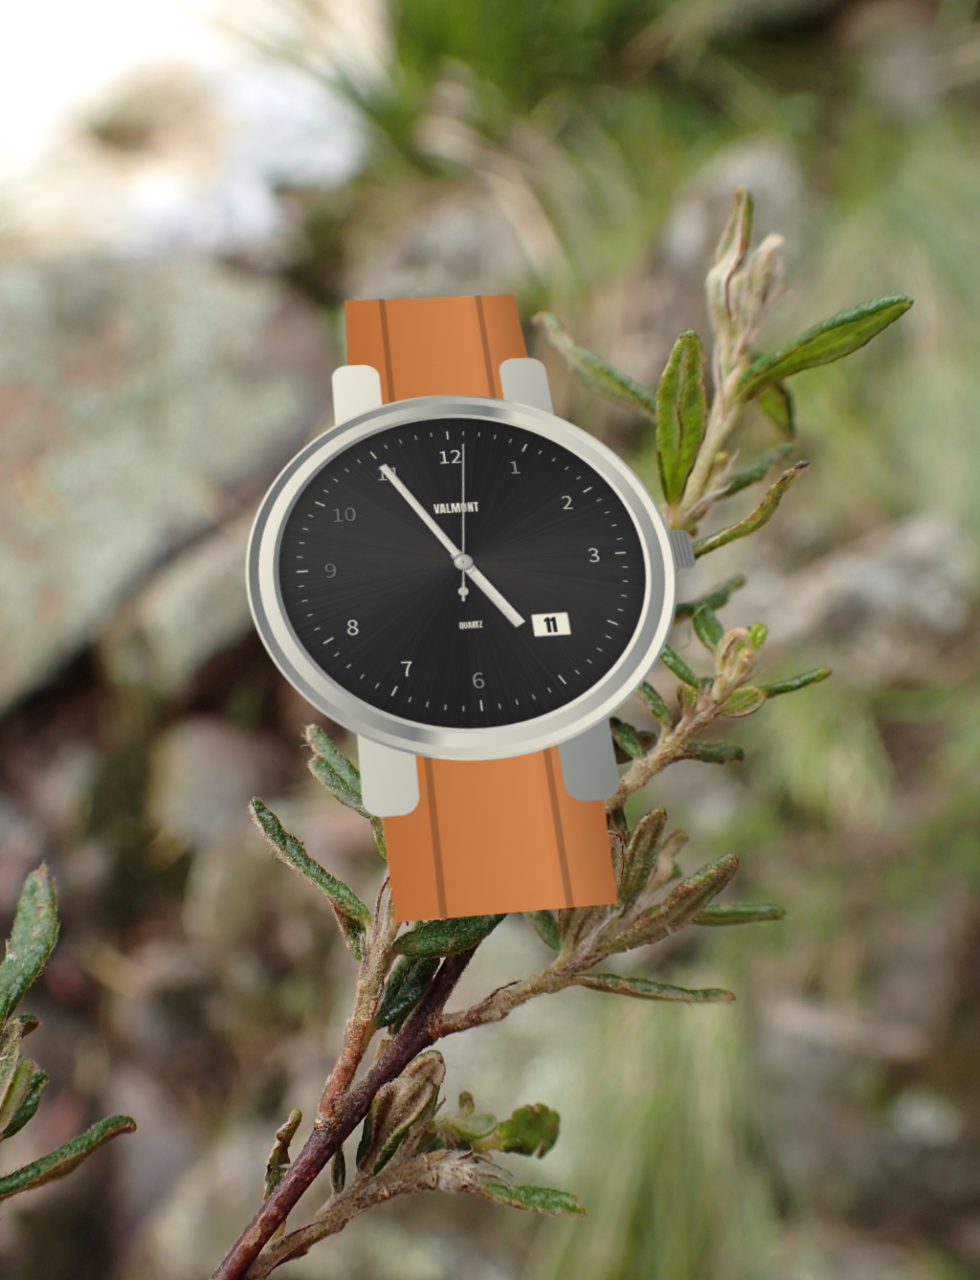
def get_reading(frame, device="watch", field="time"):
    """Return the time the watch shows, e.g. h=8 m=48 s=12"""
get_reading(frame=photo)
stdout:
h=4 m=55 s=1
